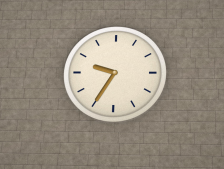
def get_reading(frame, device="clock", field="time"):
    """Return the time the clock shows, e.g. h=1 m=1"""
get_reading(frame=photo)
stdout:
h=9 m=35
